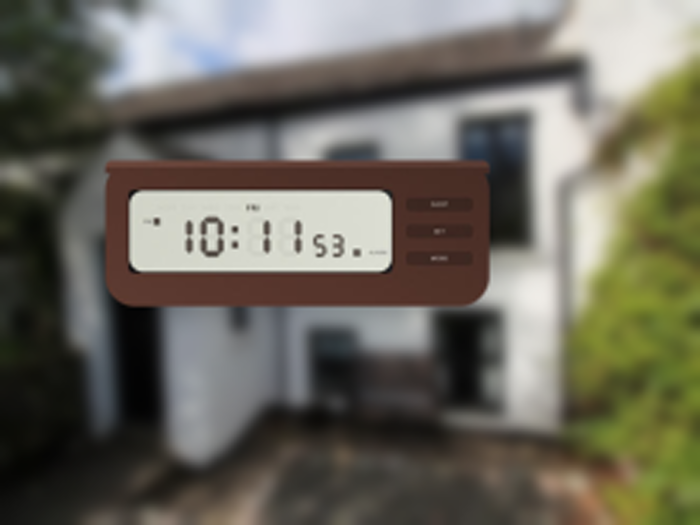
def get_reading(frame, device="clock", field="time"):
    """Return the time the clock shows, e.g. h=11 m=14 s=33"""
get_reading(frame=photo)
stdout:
h=10 m=11 s=53
